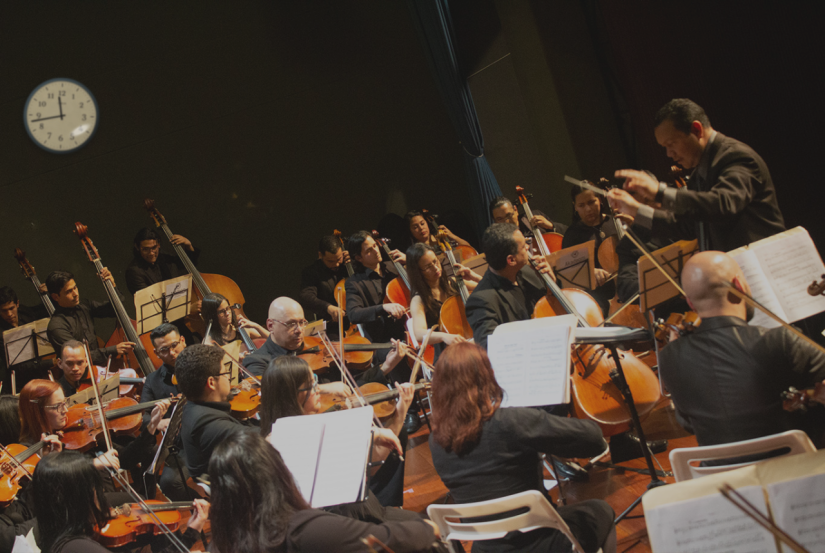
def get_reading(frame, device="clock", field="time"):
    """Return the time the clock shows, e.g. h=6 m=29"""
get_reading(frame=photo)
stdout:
h=11 m=43
